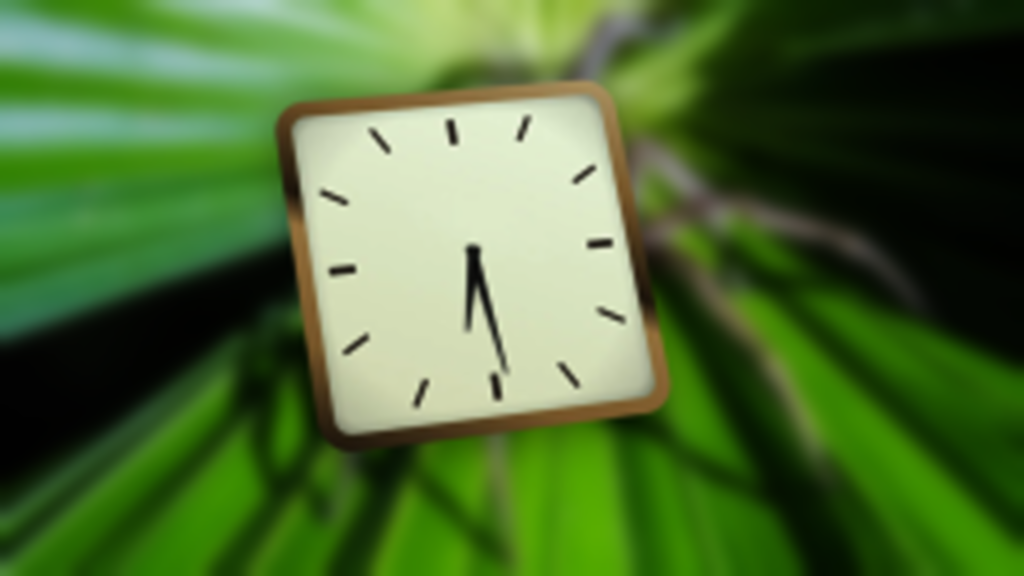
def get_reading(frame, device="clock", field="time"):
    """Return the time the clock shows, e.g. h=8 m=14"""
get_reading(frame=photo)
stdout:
h=6 m=29
